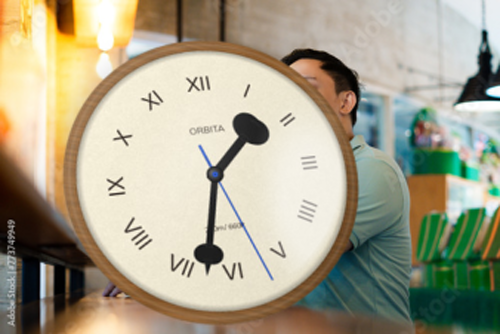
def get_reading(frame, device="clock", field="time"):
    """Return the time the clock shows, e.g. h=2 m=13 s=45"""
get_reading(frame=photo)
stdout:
h=1 m=32 s=27
